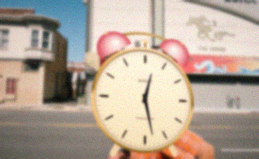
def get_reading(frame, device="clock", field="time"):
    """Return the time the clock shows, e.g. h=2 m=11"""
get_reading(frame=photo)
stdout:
h=12 m=28
